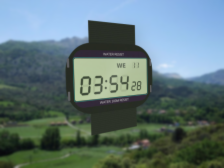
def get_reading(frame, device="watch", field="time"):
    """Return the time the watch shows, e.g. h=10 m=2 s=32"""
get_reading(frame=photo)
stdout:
h=3 m=54 s=28
